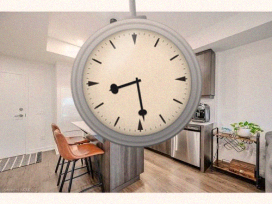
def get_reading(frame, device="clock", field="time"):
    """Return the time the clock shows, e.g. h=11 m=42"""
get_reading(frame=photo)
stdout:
h=8 m=29
